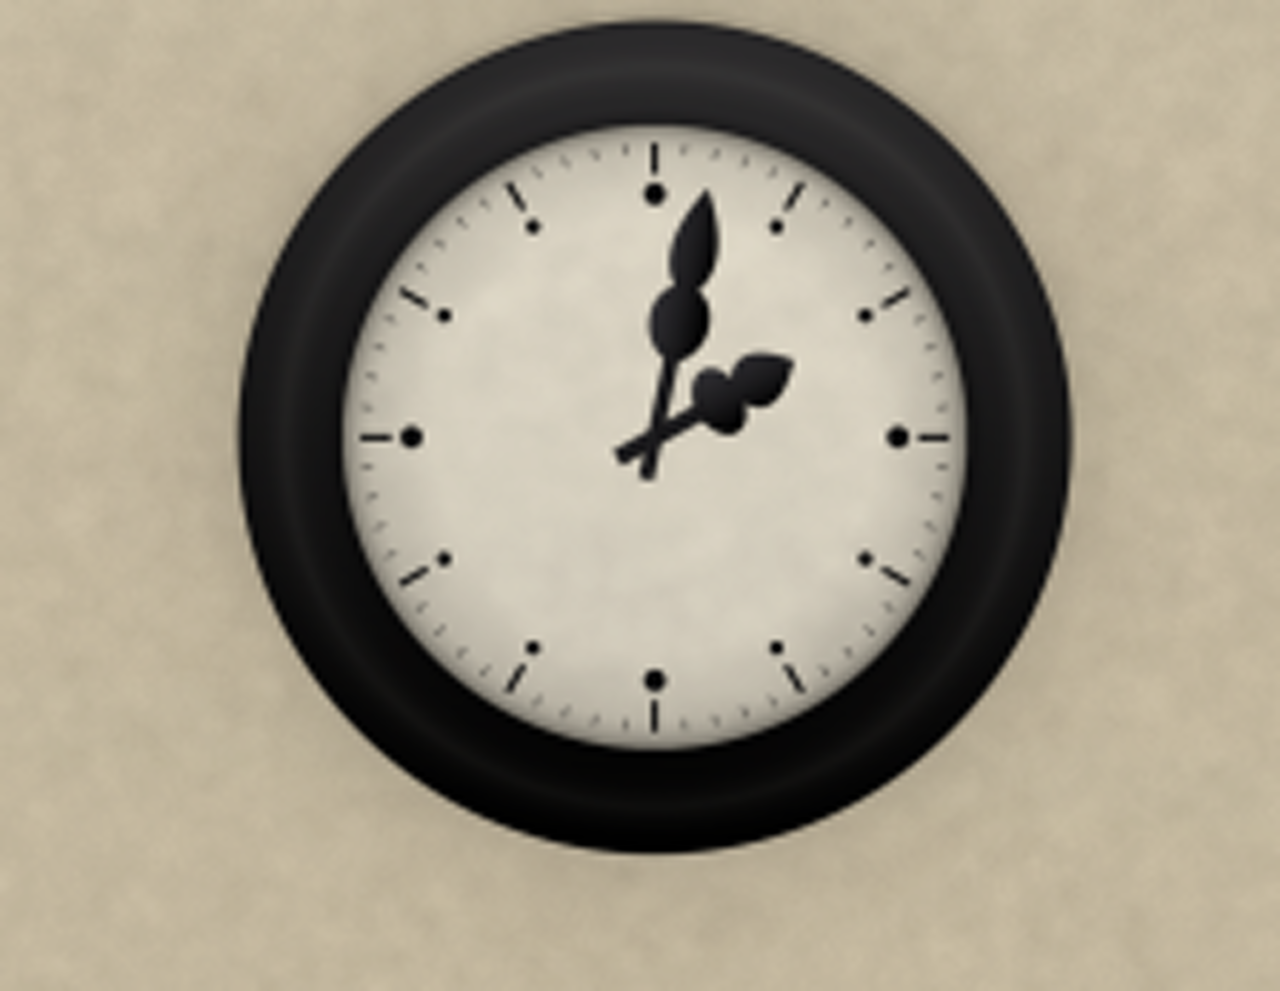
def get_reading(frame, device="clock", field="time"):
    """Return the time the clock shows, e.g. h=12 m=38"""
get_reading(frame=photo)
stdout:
h=2 m=2
